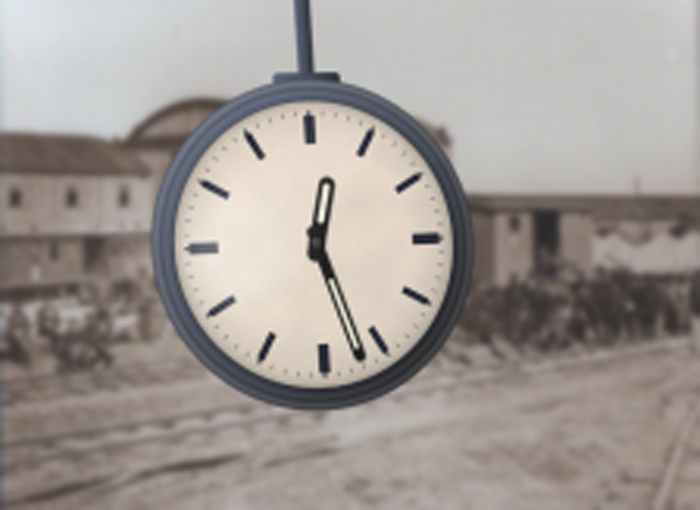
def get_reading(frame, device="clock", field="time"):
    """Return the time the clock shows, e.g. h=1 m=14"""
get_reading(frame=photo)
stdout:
h=12 m=27
